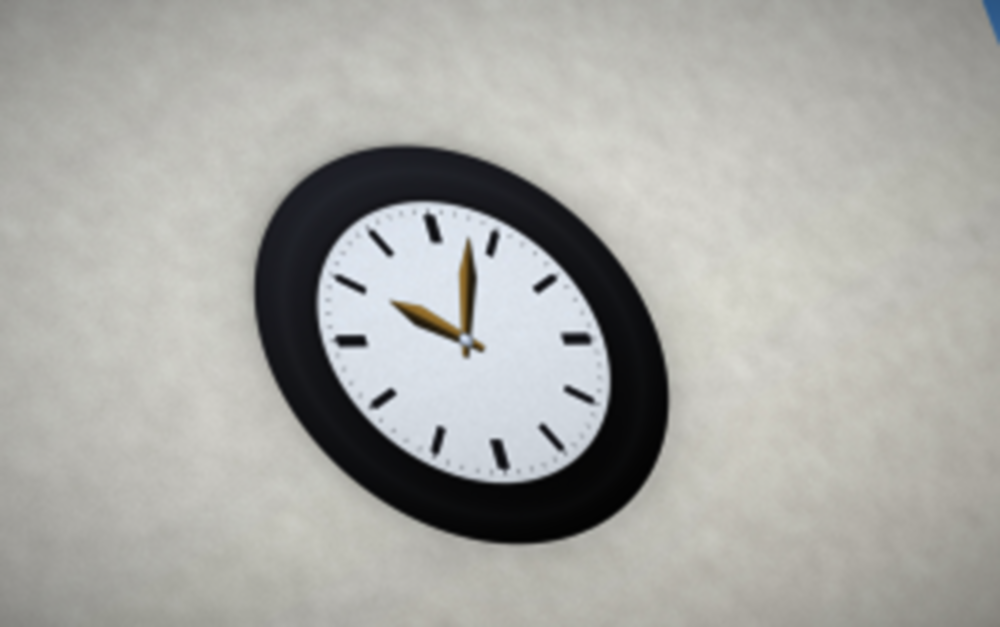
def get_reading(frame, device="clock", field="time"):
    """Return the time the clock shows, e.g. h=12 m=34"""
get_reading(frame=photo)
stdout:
h=10 m=3
